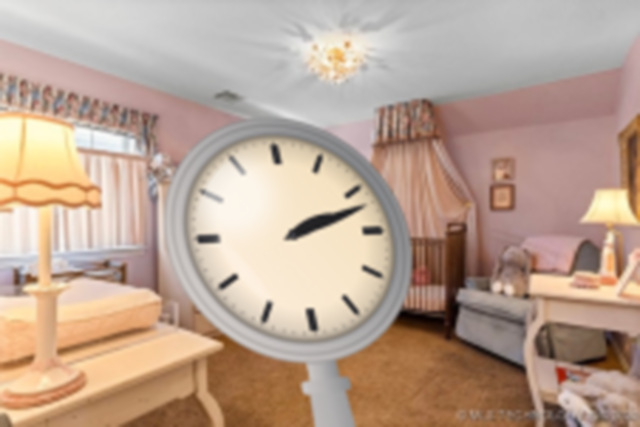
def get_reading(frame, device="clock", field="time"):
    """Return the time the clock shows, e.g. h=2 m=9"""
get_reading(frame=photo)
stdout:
h=2 m=12
